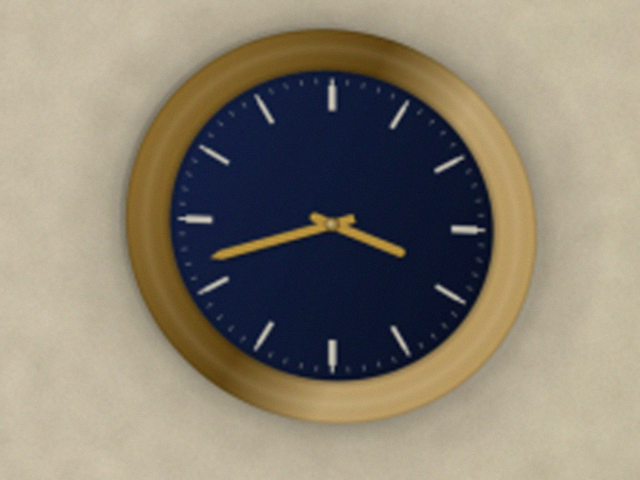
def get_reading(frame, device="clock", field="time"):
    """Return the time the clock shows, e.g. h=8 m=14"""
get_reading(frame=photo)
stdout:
h=3 m=42
